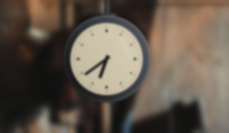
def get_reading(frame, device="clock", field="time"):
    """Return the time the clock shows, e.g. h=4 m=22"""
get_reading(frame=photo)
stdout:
h=6 m=39
